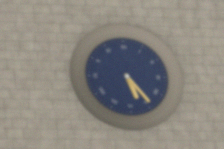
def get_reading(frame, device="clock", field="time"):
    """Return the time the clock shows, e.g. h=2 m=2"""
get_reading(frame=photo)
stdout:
h=5 m=24
